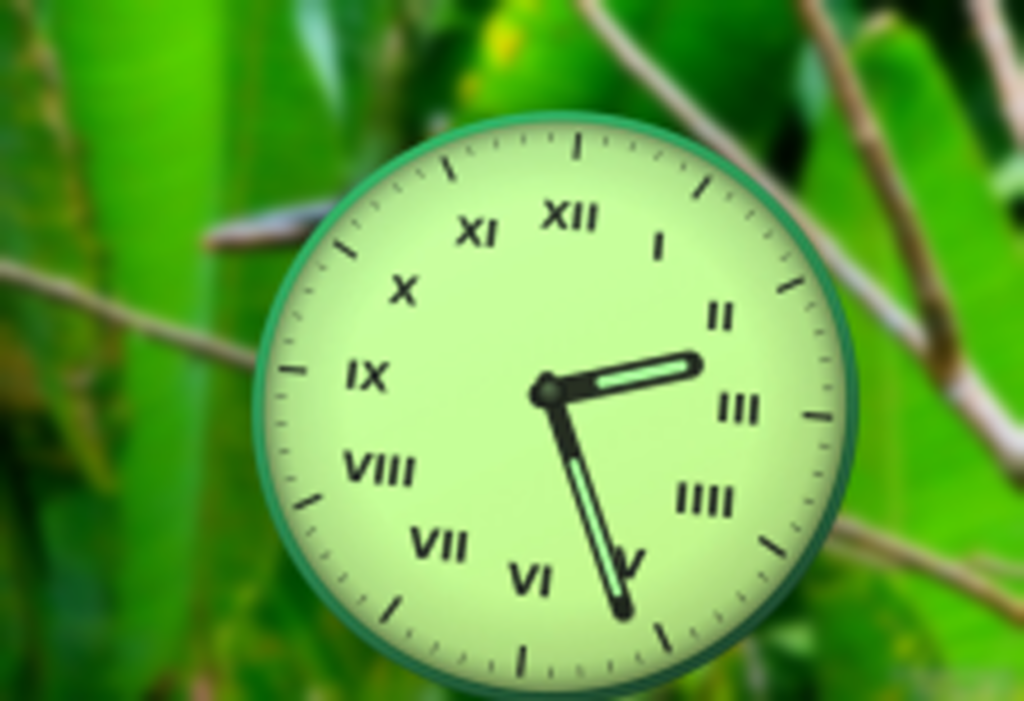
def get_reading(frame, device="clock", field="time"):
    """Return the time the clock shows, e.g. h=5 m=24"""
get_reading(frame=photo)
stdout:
h=2 m=26
